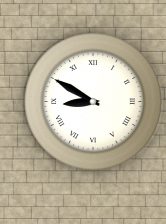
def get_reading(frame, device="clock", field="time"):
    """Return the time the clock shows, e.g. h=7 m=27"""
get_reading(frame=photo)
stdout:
h=8 m=50
